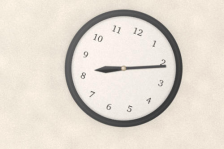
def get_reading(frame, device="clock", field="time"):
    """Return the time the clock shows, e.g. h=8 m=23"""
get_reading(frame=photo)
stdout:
h=8 m=11
